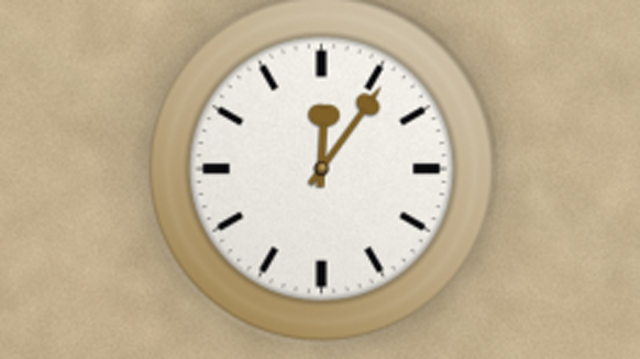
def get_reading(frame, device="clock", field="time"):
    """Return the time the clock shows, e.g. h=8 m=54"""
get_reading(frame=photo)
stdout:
h=12 m=6
